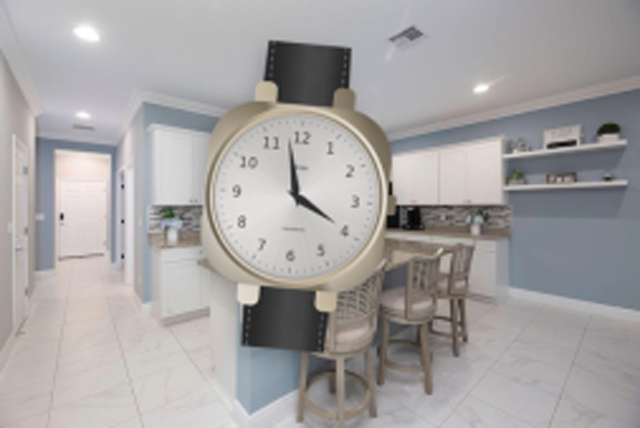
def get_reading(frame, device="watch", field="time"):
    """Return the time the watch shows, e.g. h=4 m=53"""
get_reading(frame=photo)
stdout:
h=3 m=58
